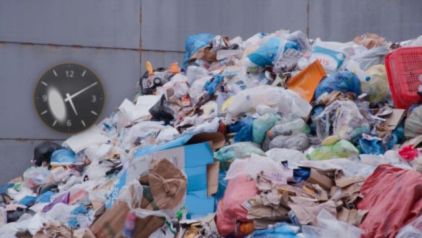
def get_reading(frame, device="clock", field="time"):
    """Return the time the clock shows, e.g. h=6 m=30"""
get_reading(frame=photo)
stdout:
h=5 m=10
